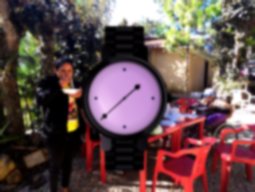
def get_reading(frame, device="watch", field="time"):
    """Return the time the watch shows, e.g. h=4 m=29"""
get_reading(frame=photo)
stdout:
h=1 m=38
